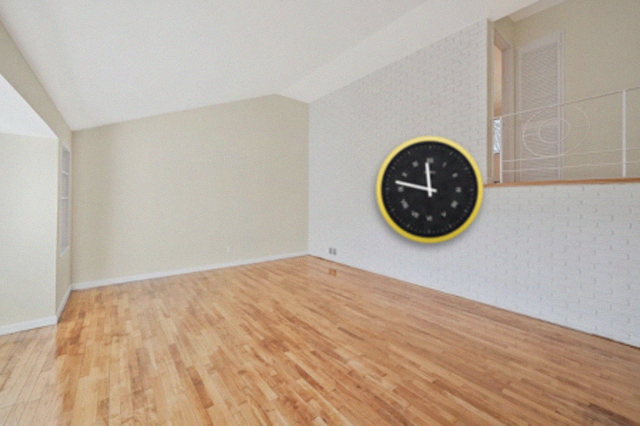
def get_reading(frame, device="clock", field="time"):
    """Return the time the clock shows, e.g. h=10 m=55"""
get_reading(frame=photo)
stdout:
h=11 m=47
